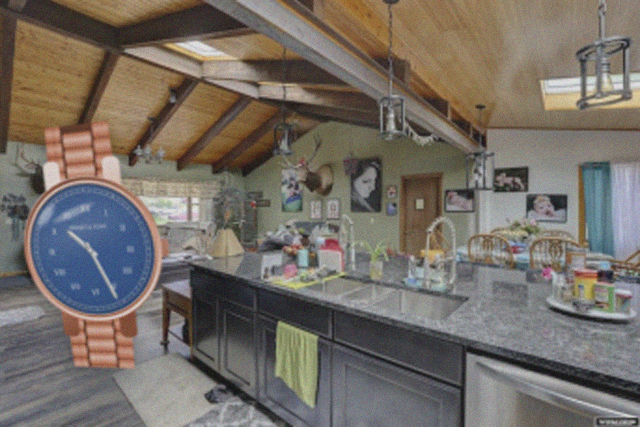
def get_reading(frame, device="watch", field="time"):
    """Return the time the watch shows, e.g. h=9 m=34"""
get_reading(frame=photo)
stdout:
h=10 m=26
